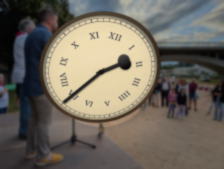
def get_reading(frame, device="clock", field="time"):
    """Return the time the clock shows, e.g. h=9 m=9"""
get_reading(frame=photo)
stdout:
h=1 m=35
